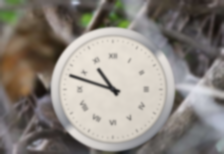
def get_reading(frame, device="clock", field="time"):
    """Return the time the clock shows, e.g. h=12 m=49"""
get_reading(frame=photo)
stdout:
h=10 m=48
